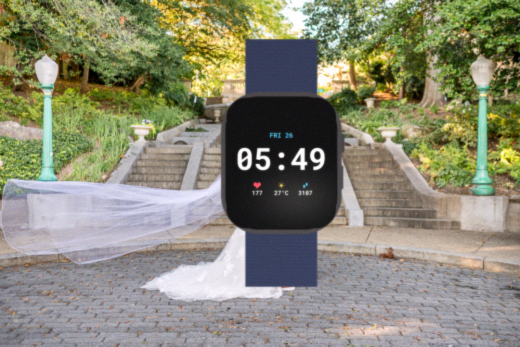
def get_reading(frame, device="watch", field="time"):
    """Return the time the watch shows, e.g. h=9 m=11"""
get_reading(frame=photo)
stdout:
h=5 m=49
